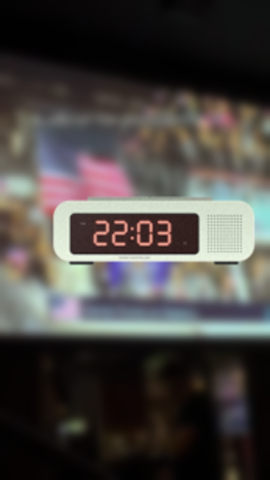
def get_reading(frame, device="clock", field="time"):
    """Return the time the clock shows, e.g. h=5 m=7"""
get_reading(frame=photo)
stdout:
h=22 m=3
